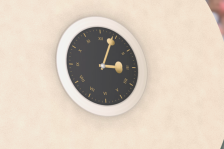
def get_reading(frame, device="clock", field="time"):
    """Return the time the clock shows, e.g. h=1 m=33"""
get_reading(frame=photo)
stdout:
h=3 m=4
